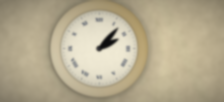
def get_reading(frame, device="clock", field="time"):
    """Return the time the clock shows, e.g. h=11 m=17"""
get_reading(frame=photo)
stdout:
h=2 m=7
